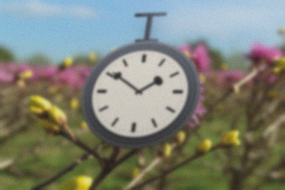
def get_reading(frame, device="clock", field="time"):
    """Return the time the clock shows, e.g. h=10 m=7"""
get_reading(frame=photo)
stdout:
h=1 m=51
